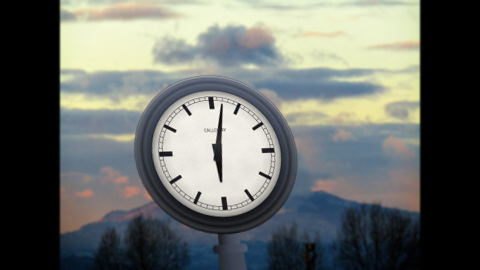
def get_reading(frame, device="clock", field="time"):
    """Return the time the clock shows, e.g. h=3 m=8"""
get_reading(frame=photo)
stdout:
h=6 m=2
